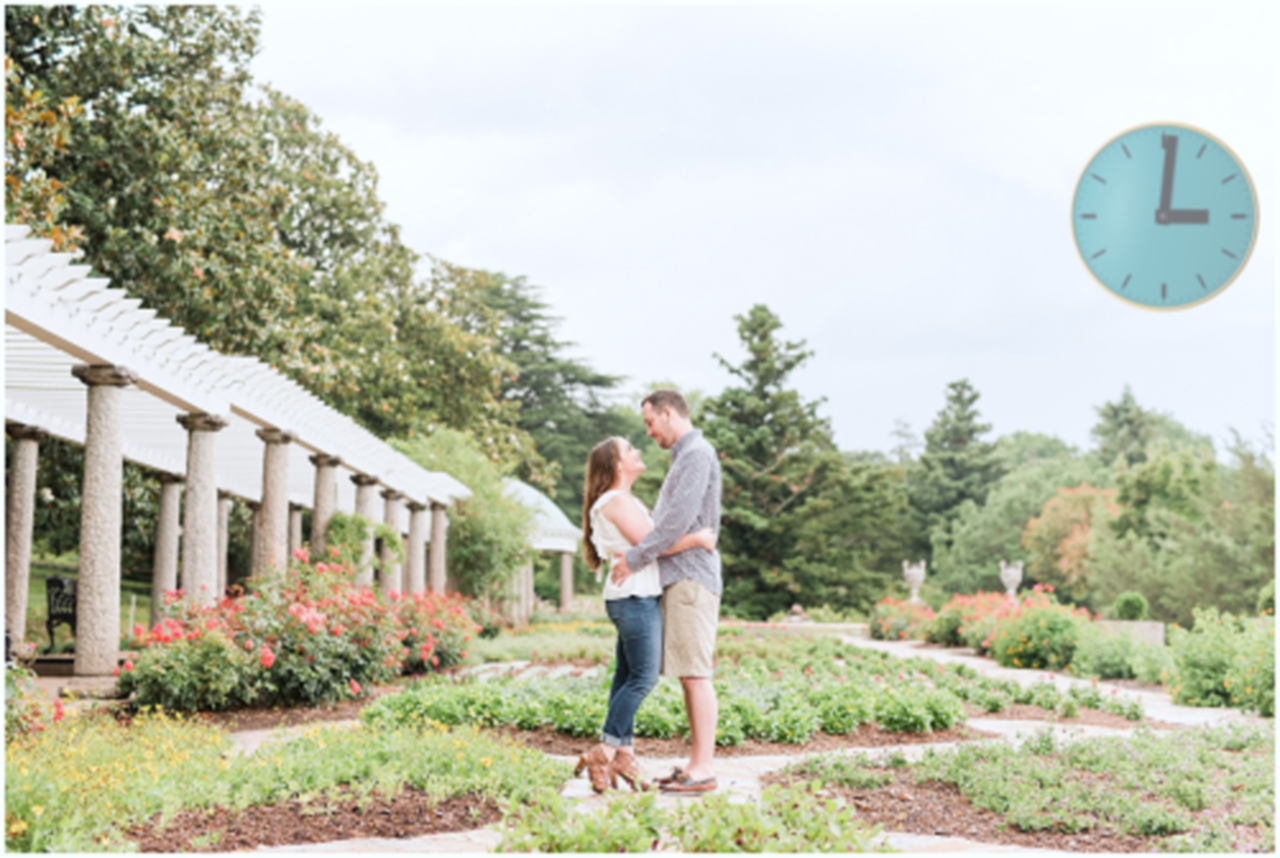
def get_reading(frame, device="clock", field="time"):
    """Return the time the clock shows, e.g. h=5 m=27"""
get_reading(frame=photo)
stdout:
h=3 m=1
